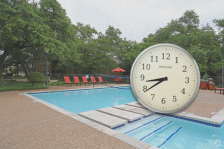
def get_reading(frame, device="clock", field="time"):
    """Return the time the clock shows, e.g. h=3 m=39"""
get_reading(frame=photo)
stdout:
h=8 m=39
